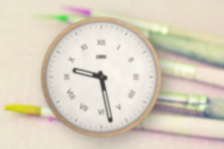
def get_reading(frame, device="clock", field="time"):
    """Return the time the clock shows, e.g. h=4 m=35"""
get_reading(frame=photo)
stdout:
h=9 m=28
